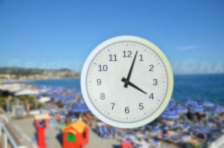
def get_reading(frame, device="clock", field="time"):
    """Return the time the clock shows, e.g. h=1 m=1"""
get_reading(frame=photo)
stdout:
h=4 m=3
